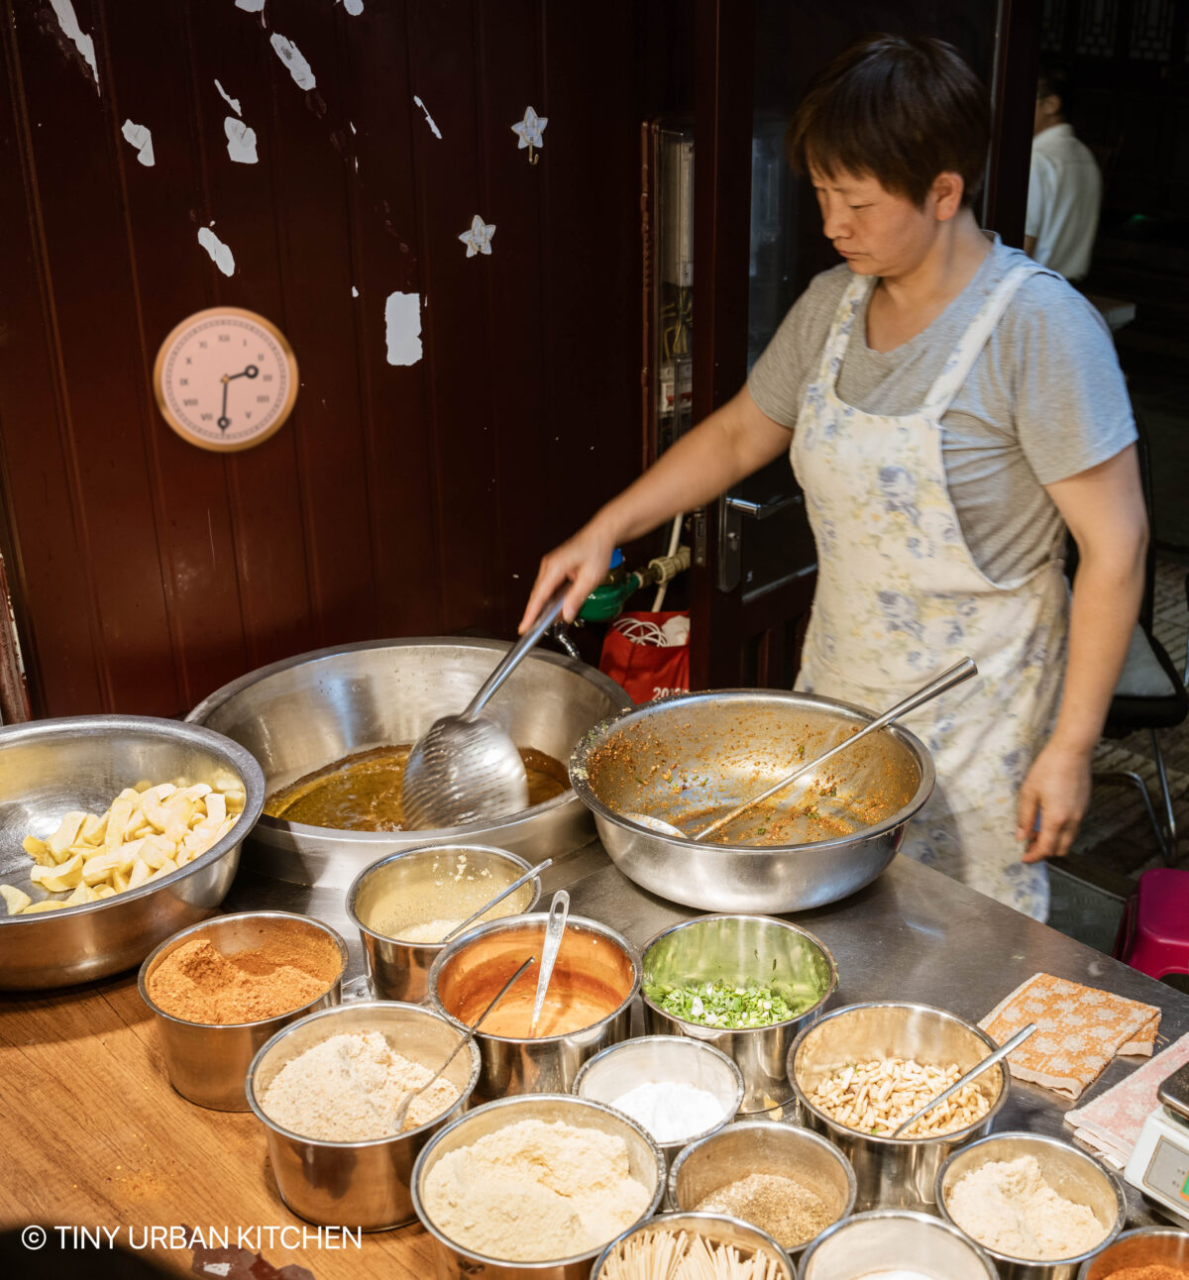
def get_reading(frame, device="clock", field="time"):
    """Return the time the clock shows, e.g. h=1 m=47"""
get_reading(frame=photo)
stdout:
h=2 m=31
